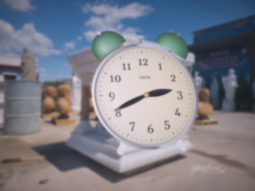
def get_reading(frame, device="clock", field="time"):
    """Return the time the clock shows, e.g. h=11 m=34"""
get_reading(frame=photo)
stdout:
h=2 m=41
